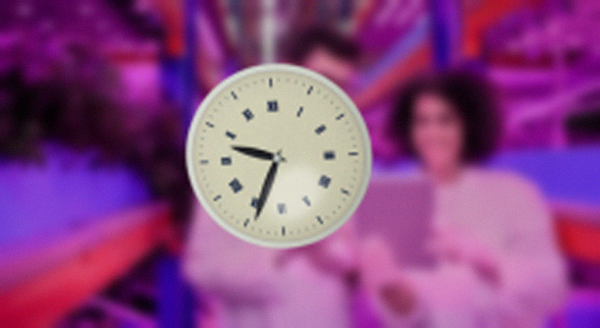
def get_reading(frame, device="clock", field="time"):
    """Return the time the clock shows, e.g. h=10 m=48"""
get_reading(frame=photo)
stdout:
h=9 m=34
